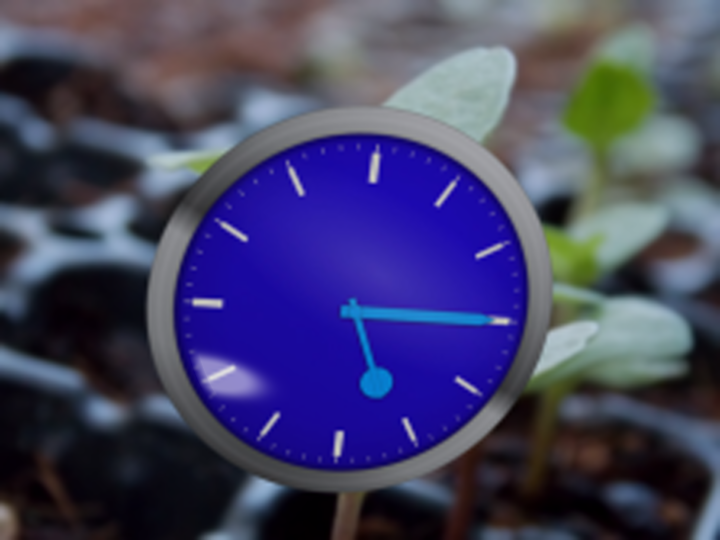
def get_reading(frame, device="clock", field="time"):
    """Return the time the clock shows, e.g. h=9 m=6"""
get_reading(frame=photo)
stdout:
h=5 m=15
